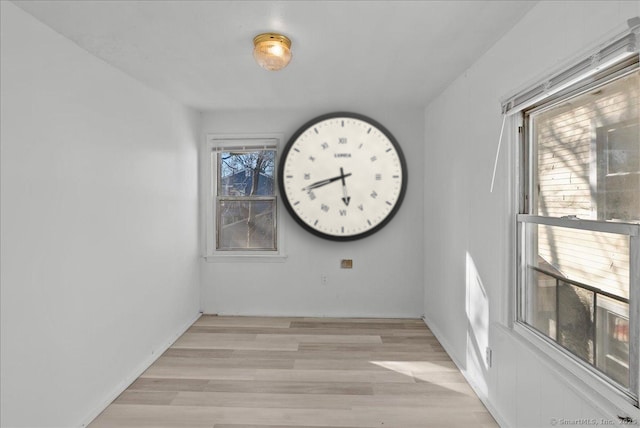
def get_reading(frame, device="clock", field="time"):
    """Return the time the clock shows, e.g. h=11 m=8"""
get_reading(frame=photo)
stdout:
h=5 m=42
